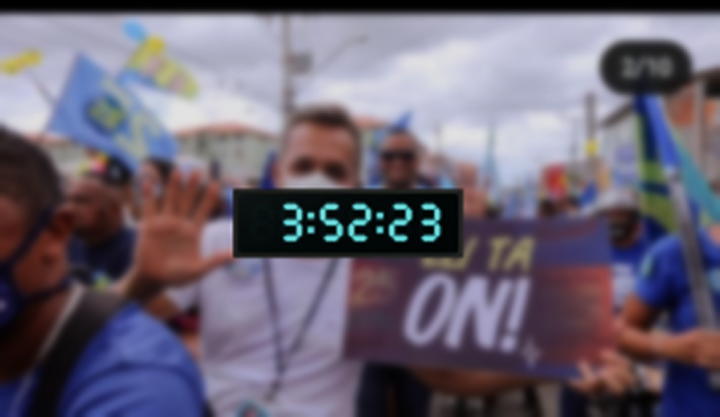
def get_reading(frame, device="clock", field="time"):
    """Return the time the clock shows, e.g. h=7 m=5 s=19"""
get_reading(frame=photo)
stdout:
h=3 m=52 s=23
